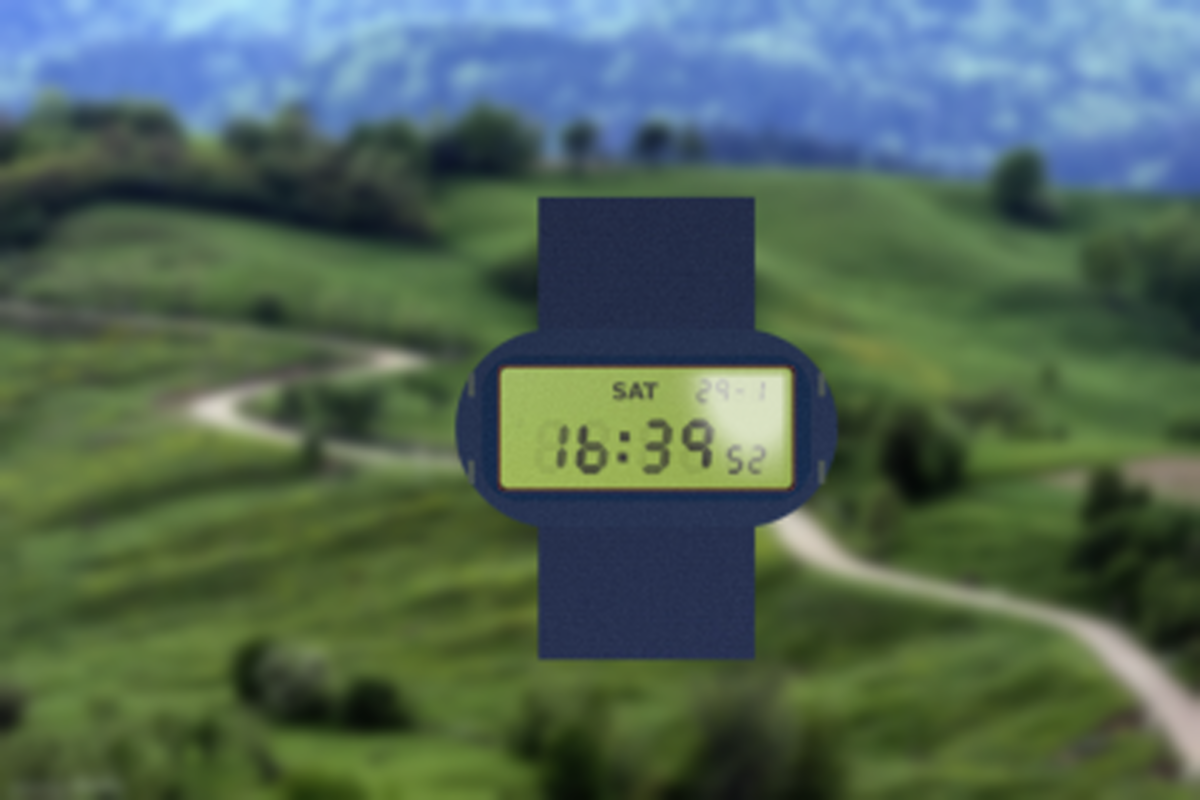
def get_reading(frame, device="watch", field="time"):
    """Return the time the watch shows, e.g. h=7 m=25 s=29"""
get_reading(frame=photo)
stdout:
h=16 m=39 s=52
